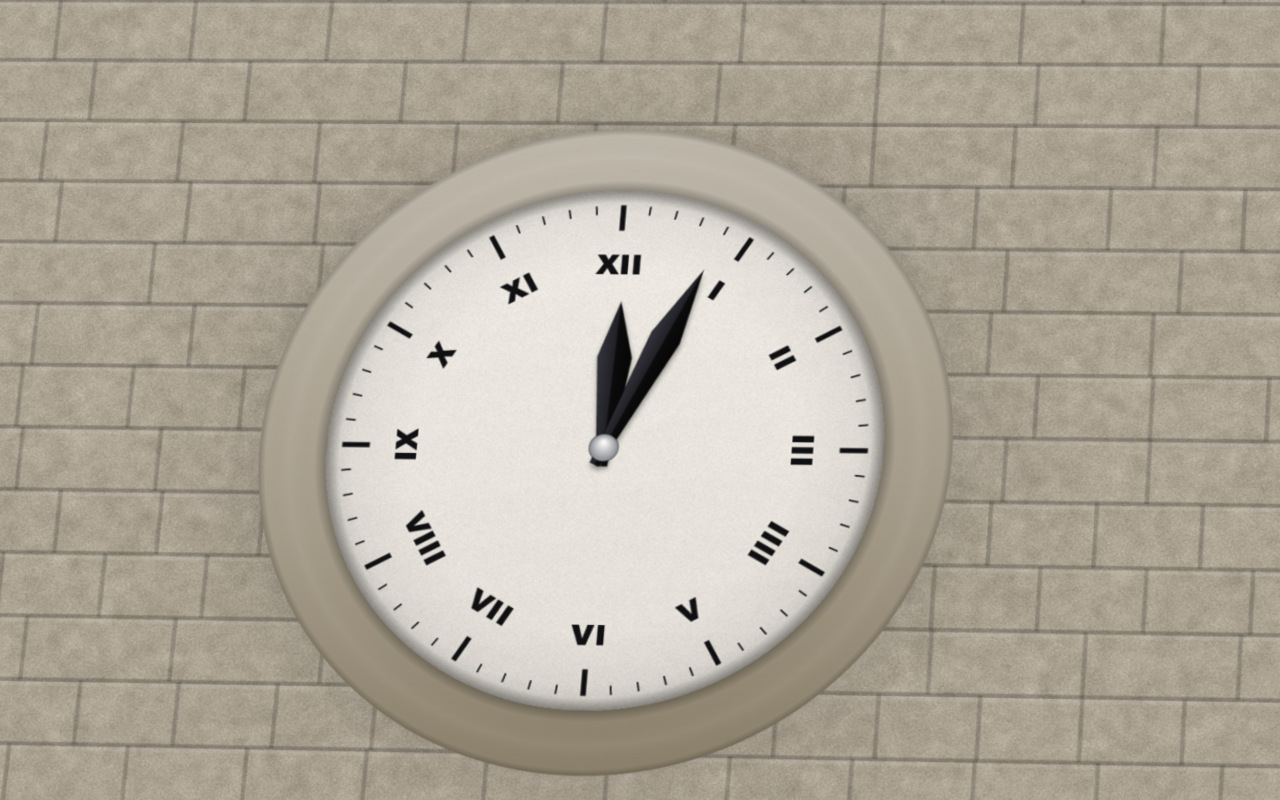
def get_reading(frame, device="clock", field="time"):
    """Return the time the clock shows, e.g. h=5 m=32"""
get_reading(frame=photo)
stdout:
h=12 m=4
